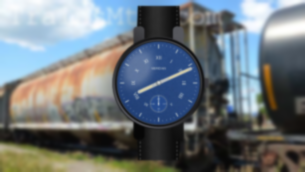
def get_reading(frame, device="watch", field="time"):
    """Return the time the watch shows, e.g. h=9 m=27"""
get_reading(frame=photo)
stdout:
h=8 m=11
